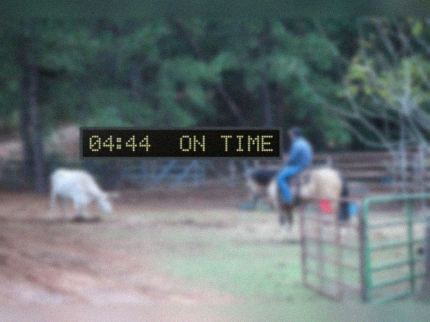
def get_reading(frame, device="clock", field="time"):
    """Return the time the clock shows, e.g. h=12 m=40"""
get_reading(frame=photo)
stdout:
h=4 m=44
